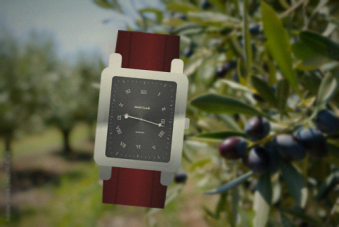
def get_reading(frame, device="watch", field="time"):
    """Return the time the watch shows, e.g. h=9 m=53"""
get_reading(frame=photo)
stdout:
h=9 m=17
